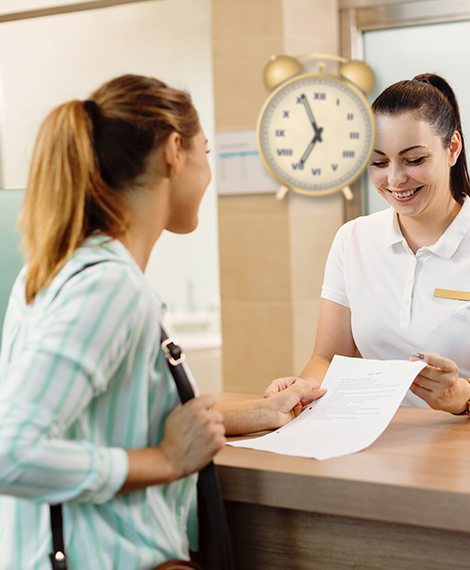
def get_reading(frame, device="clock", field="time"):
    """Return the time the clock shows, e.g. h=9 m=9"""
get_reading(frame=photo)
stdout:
h=6 m=56
